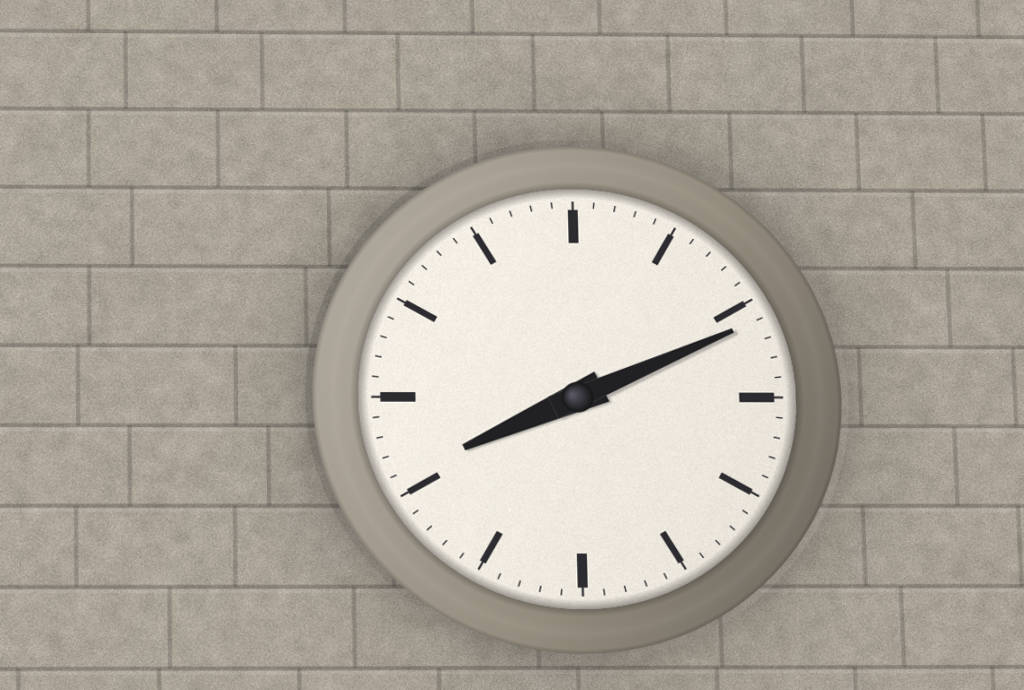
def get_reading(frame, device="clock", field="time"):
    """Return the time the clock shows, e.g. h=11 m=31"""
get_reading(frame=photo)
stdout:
h=8 m=11
